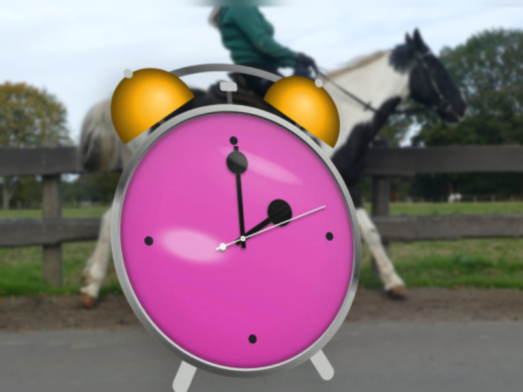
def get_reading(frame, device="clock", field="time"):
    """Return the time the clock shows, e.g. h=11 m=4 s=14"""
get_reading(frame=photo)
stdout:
h=2 m=0 s=12
